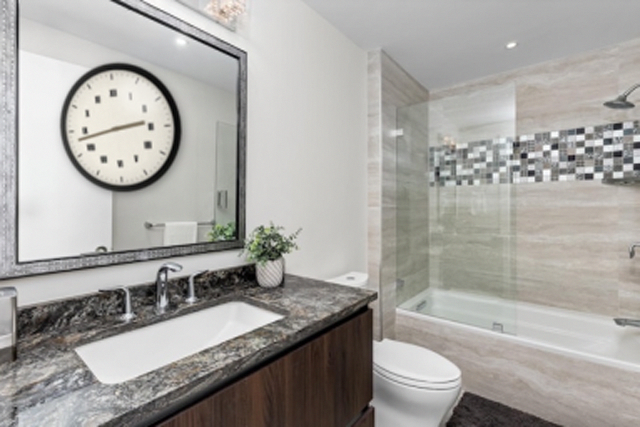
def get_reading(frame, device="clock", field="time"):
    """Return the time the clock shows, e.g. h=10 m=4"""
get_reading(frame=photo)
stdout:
h=2 m=43
